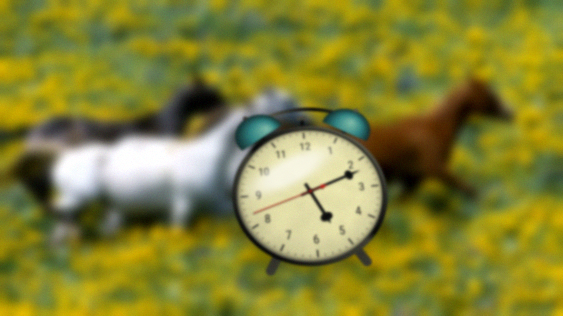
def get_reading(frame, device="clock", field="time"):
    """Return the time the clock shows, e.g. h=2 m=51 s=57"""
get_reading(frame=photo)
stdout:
h=5 m=11 s=42
